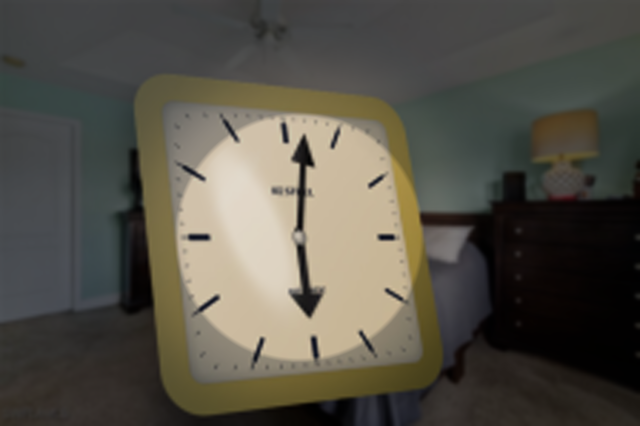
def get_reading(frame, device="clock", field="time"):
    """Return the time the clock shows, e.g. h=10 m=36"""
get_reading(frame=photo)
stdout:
h=6 m=2
